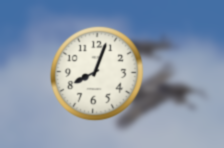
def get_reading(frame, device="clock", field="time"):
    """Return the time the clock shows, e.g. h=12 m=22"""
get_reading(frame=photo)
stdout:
h=8 m=3
